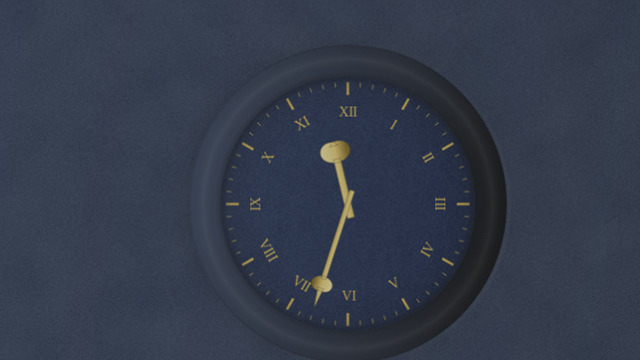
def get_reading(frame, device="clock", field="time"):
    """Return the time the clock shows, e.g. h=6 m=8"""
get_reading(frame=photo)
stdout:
h=11 m=33
